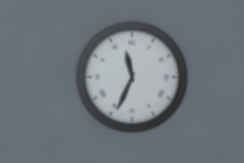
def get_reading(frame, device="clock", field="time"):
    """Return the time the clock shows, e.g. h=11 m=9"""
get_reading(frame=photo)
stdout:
h=11 m=34
